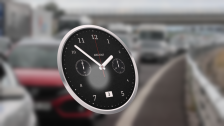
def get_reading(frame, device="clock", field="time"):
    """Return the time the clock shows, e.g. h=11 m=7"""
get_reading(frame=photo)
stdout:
h=1 m=52
